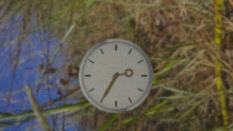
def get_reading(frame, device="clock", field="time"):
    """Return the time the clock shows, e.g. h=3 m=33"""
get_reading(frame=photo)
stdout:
h=2 m=35
